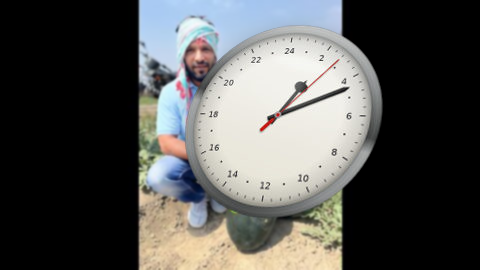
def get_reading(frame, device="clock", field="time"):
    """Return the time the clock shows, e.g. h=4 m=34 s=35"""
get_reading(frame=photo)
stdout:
h=2 m=11 s=7
